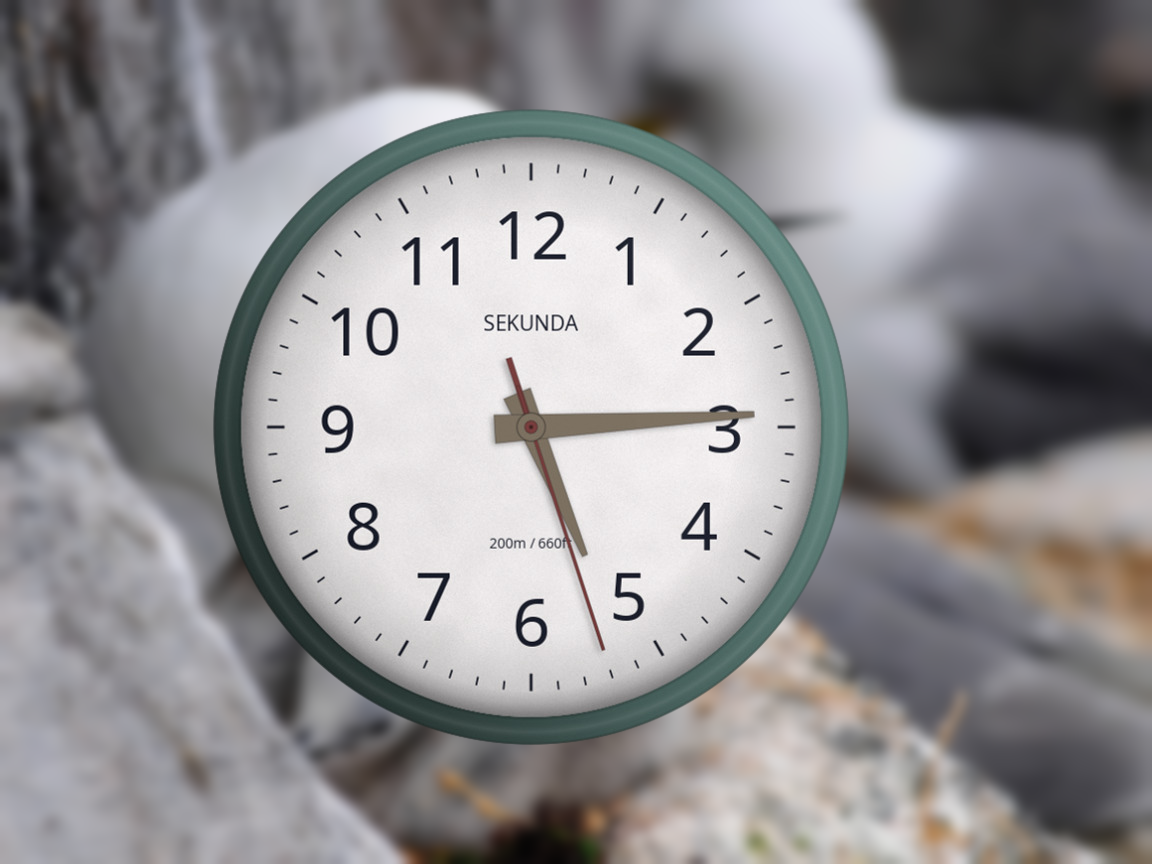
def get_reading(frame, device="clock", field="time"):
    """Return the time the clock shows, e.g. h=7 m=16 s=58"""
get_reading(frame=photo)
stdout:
h=5 m=14 s=27
